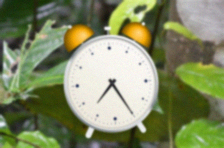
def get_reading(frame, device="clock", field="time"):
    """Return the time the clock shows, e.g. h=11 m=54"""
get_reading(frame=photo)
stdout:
h=7 m=25
